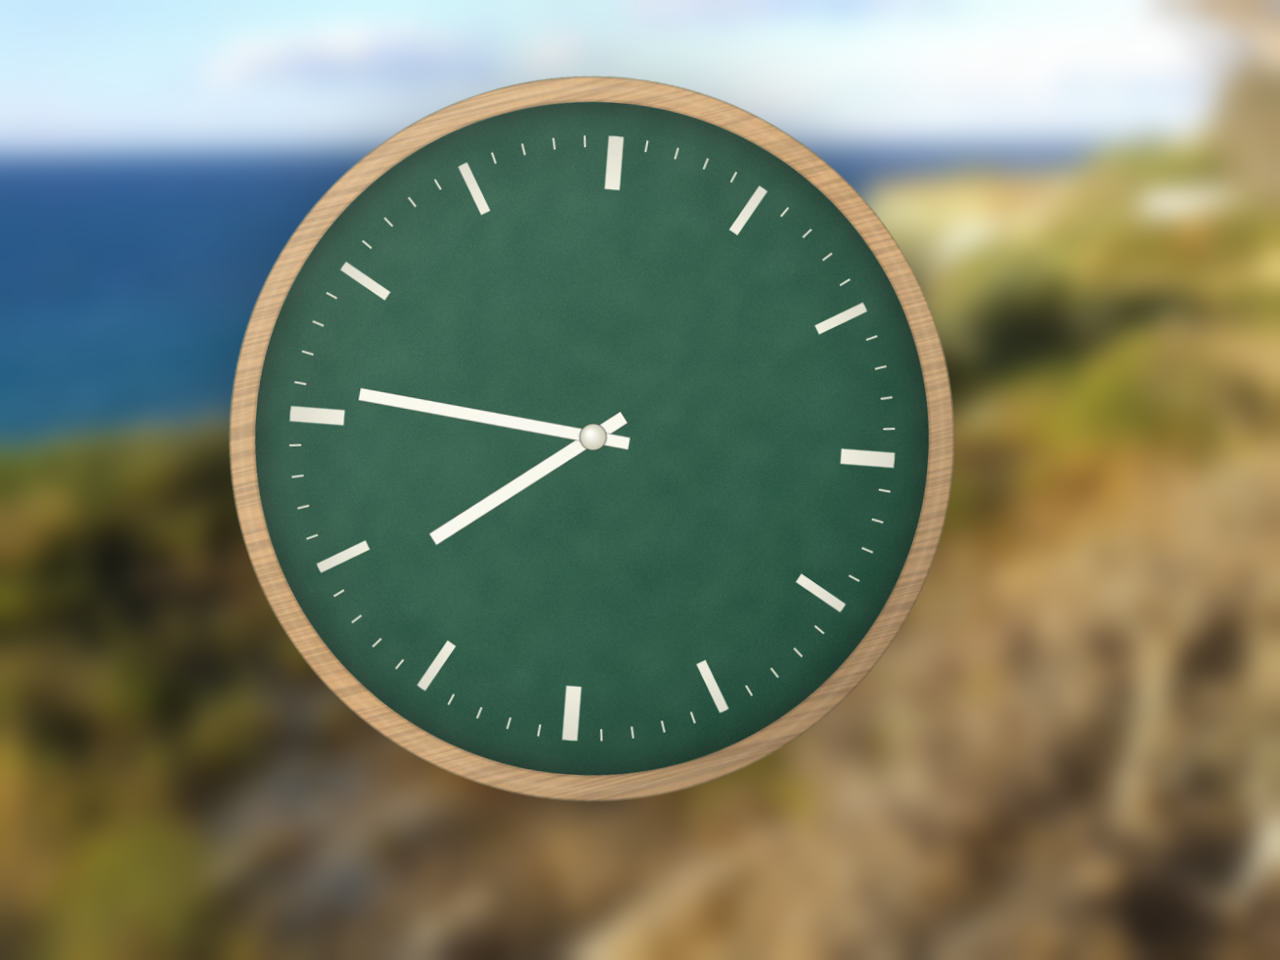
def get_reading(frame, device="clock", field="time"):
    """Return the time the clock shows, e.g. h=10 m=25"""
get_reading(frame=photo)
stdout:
h=7 m=46
